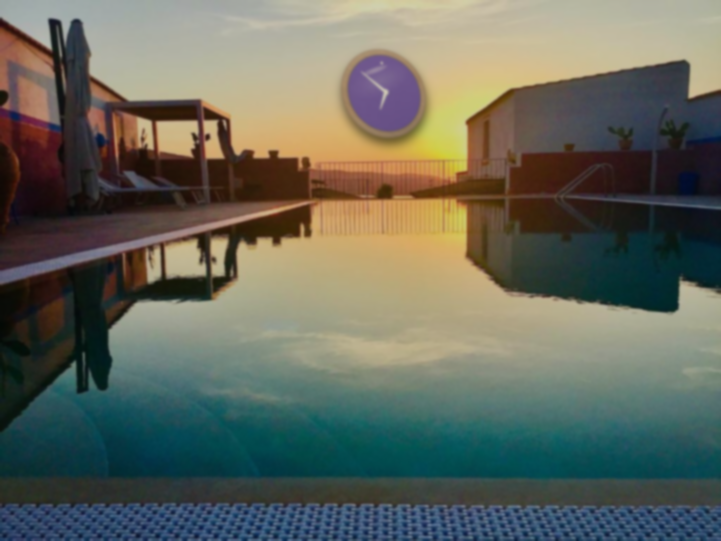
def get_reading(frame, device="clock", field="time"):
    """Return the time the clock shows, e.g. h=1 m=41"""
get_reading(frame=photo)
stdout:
h=6 m=52
